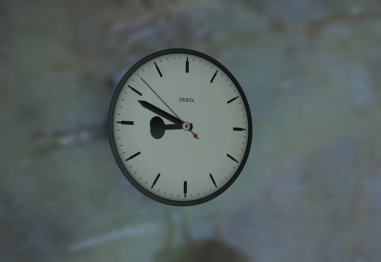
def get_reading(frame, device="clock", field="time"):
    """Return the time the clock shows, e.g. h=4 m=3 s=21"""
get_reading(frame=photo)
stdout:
h=8 m=48 s=52
